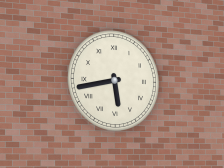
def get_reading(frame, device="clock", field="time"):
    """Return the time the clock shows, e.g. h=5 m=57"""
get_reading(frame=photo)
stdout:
h=5 m=43
